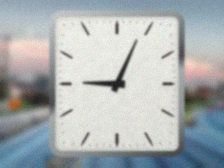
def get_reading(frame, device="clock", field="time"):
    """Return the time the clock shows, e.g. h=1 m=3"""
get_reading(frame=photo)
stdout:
h=9 m=4
